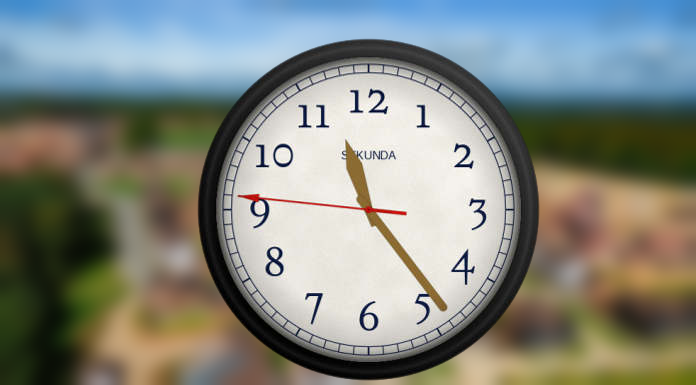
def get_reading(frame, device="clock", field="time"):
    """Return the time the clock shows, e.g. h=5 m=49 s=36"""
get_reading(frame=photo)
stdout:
h=11 m=23 s=46
